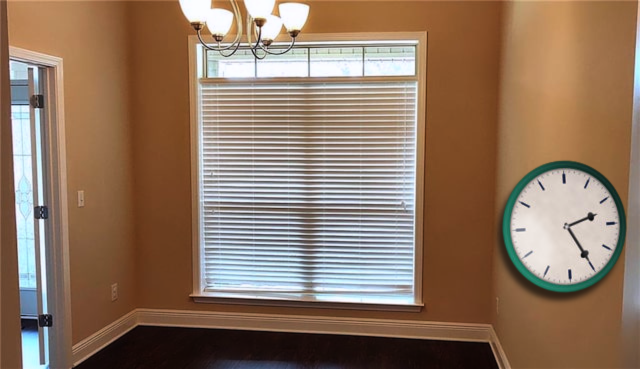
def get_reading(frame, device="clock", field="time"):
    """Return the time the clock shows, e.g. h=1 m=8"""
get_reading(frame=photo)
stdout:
h=2 m=25
